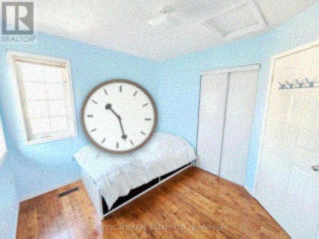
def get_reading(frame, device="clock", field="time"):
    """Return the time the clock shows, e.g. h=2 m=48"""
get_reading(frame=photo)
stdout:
h=10 m=27
